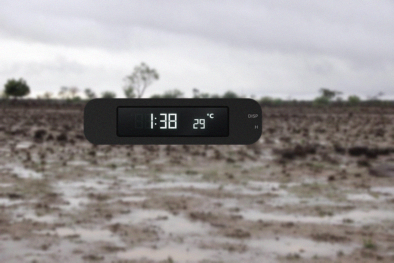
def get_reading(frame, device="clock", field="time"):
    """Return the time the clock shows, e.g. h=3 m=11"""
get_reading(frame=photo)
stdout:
h=1 m=38
